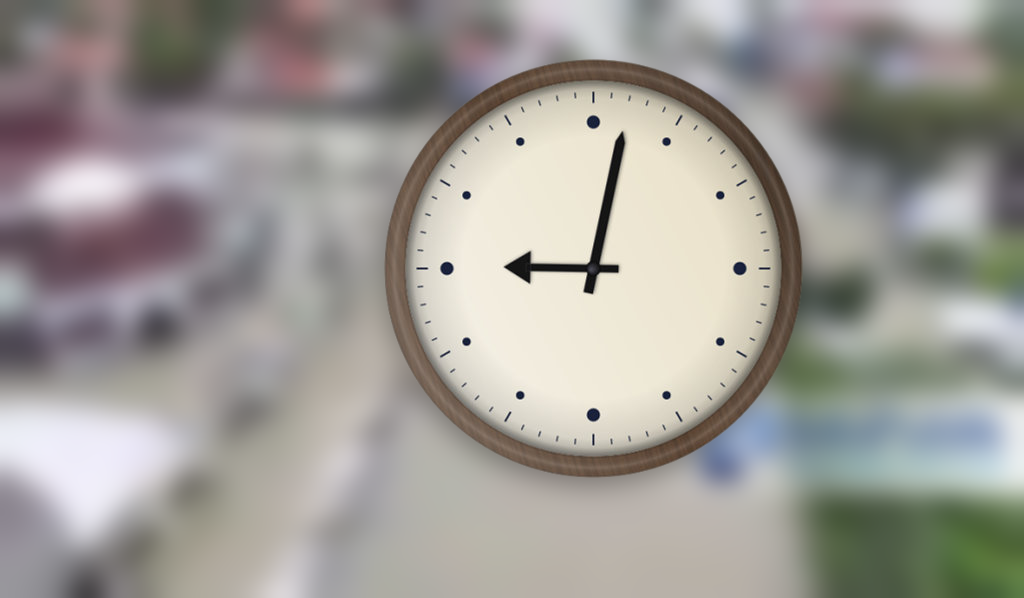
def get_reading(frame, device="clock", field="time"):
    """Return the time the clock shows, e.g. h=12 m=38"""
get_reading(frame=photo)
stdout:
h=9 m=2
